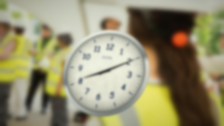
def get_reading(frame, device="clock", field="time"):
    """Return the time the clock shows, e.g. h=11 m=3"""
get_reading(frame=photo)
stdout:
h=8 m=10
